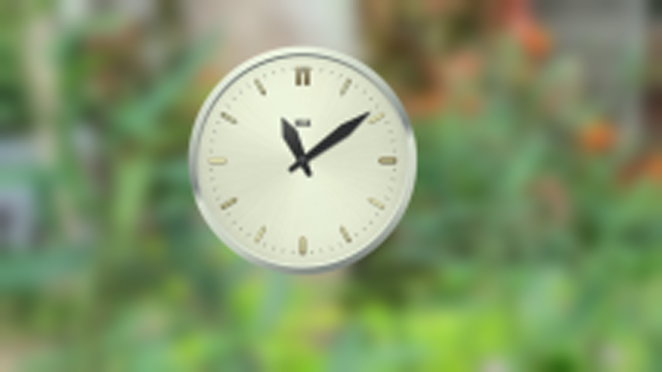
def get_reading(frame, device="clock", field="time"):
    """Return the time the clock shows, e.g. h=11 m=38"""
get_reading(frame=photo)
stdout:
h=11 m=9
